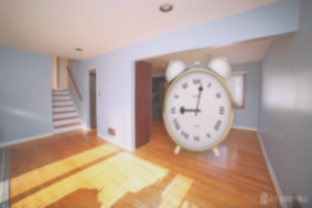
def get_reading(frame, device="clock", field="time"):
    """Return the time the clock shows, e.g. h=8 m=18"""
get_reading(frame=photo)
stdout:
h=9 m=2
